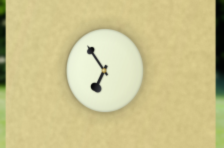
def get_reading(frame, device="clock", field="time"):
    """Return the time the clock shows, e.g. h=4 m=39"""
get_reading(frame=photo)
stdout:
h=6 m=54
